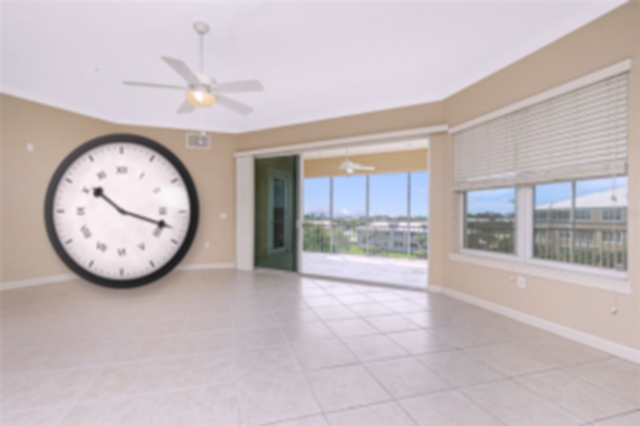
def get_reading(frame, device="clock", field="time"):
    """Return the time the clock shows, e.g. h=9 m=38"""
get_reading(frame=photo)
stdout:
h=10 m=18
